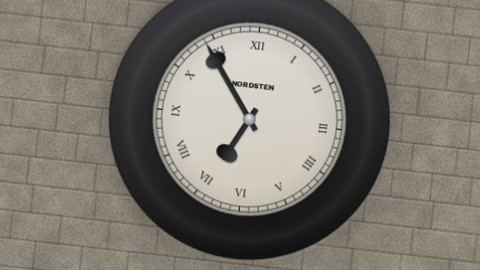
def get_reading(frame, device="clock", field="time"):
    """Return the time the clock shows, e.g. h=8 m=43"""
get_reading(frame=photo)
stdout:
h=6 m=54
